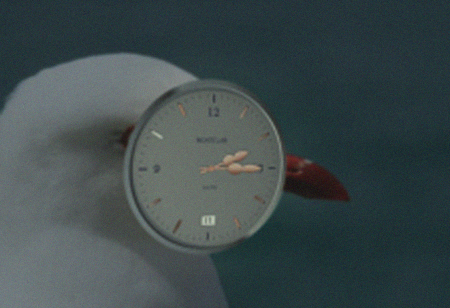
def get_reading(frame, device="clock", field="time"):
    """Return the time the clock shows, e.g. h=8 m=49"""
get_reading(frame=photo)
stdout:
h=2 m=15
